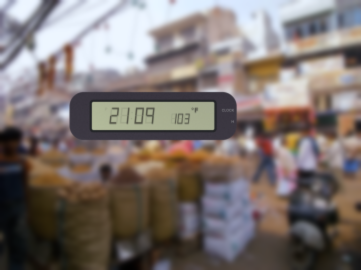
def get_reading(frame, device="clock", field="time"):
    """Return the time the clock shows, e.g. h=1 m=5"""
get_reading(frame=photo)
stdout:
h=21 m=9
